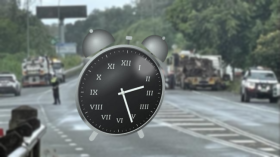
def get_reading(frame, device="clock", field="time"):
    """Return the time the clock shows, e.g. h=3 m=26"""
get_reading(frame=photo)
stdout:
h=2 m=26
